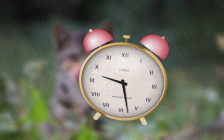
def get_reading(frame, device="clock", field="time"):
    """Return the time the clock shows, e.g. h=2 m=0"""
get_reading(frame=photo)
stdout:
h=9 m=28
